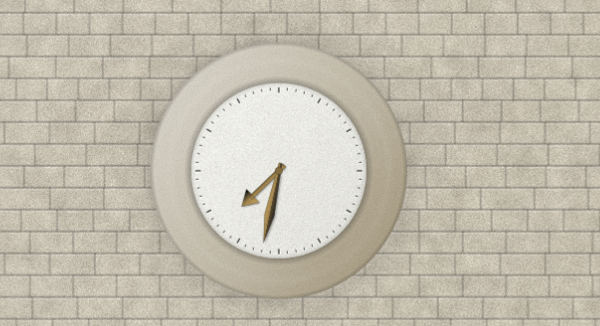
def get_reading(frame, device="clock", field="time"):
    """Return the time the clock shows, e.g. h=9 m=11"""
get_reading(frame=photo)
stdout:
h=7 m=32
